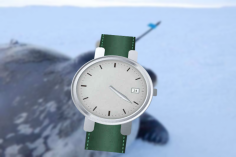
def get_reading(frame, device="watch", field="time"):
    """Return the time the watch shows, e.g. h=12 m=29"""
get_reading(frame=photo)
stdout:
h=4 m=21
